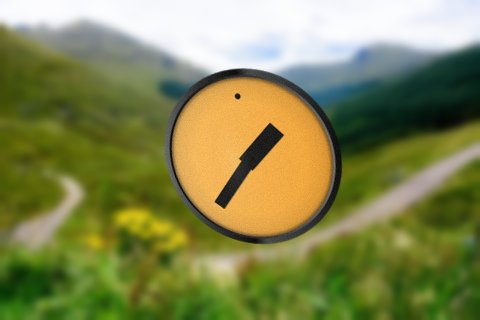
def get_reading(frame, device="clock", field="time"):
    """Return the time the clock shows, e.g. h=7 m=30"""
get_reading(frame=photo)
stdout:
h=1 m=37
